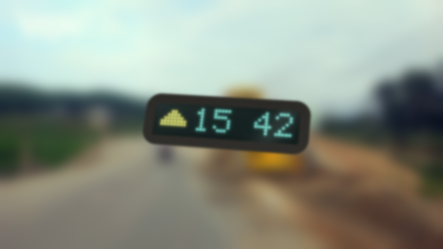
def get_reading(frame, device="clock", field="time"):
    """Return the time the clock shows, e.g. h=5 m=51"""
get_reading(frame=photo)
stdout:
h=15 m=42
